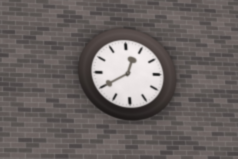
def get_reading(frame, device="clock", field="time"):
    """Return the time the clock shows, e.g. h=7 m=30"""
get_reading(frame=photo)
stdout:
h=12 m=40
